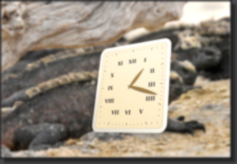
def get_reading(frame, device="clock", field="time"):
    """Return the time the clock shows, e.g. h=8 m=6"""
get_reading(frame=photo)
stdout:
h=1 m=18
